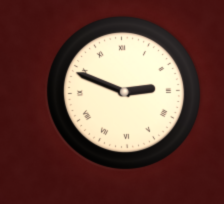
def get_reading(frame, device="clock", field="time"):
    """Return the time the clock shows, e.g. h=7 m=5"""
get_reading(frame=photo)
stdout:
h=2 m=49
